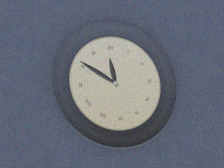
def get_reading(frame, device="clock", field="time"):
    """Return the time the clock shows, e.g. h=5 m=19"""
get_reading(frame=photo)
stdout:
h=11 m=51
